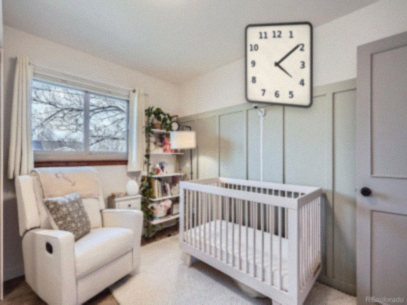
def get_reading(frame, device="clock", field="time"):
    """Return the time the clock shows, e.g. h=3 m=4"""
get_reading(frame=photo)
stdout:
h=4 m=9
